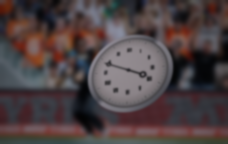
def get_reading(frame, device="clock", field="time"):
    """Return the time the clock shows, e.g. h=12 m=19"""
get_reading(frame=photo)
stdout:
h=3 m=49
